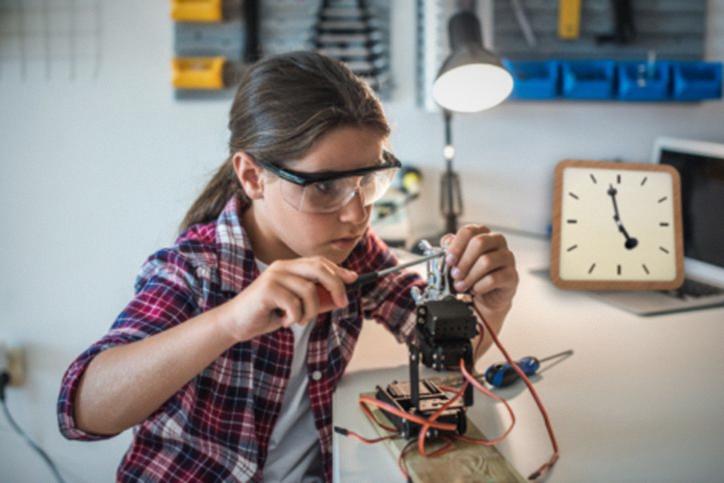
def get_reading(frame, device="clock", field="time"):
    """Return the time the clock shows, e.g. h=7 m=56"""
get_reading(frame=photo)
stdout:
h=4 m=58
